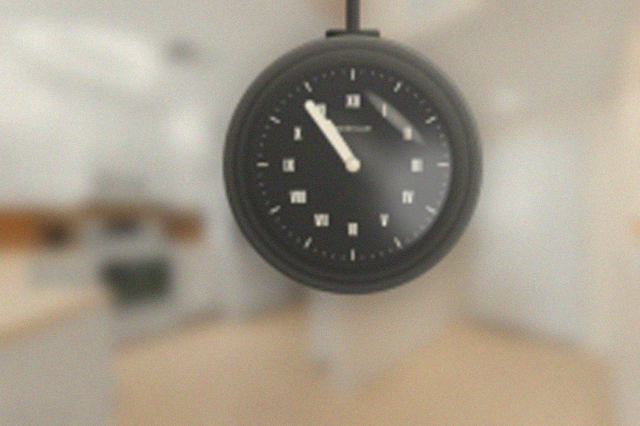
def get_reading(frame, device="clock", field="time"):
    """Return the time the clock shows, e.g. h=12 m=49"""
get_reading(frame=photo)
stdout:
h=10 m=54
